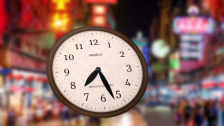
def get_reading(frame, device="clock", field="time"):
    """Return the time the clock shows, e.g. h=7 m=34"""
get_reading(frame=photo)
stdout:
h=7 m=27
